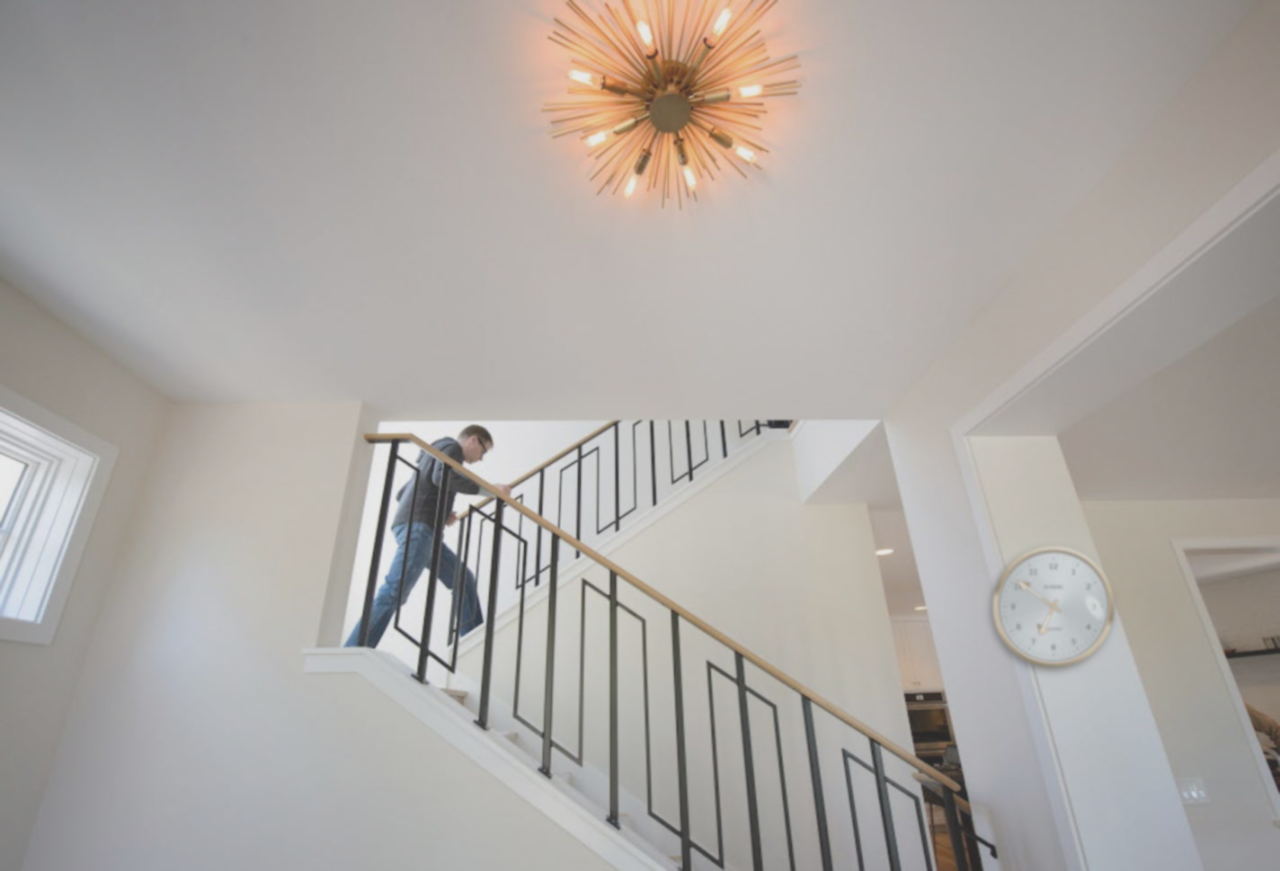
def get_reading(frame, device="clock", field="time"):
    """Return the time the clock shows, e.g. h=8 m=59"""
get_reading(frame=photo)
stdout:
h=6 m=51
